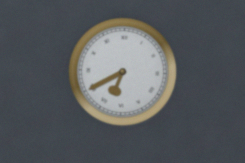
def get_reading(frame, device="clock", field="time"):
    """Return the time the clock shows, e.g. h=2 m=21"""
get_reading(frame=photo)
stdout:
h=6 m=40
